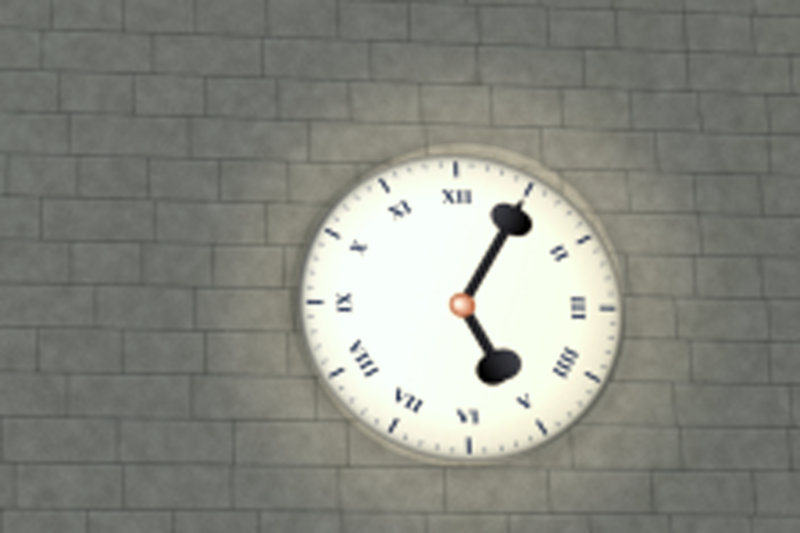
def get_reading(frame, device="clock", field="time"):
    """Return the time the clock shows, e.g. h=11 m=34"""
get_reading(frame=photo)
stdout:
h=5 m=5
